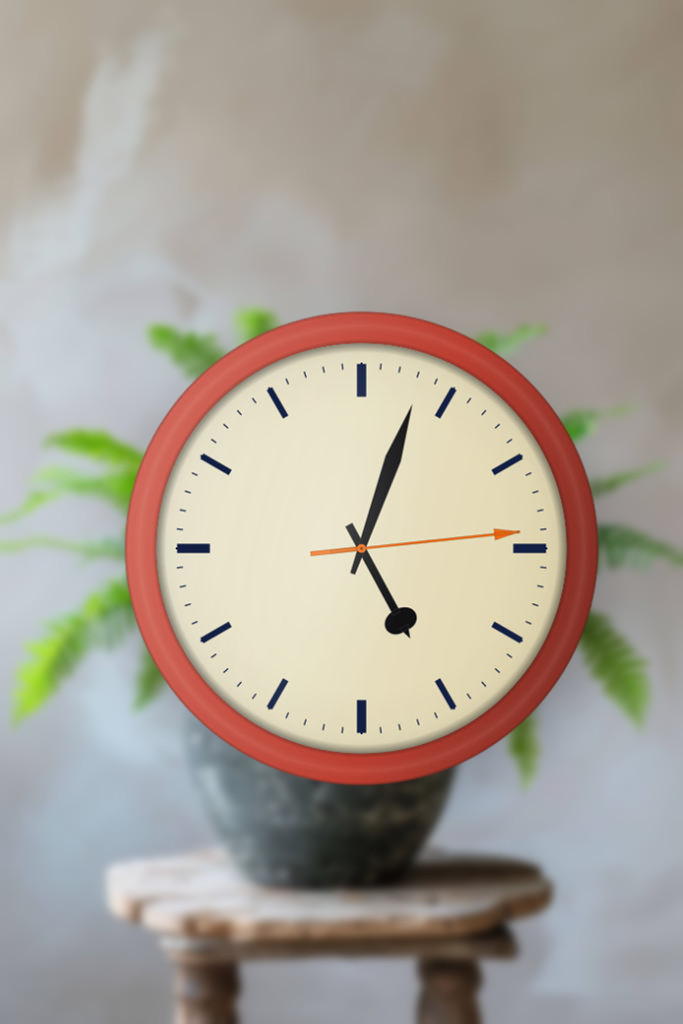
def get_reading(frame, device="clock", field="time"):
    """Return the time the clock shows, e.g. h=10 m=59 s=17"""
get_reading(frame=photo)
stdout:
h=5 m=3 s=14
